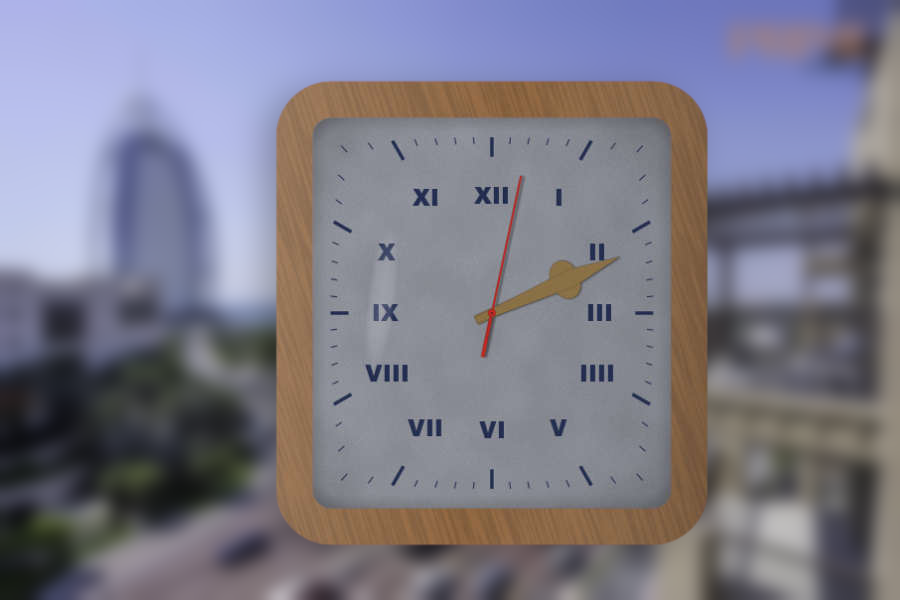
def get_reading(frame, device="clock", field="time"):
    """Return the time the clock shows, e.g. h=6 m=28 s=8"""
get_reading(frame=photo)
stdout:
h=2 m=11 s=2
